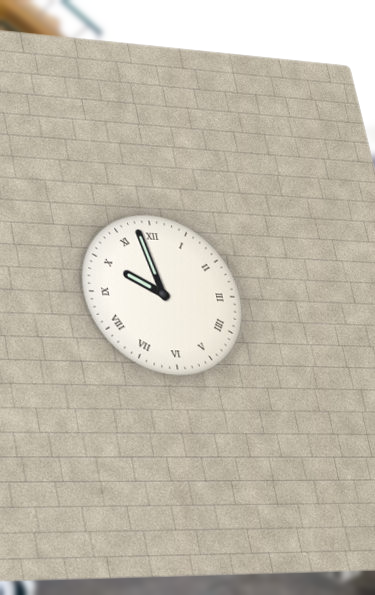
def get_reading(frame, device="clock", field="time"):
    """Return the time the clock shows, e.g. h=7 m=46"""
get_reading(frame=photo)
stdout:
h=9 m=58
